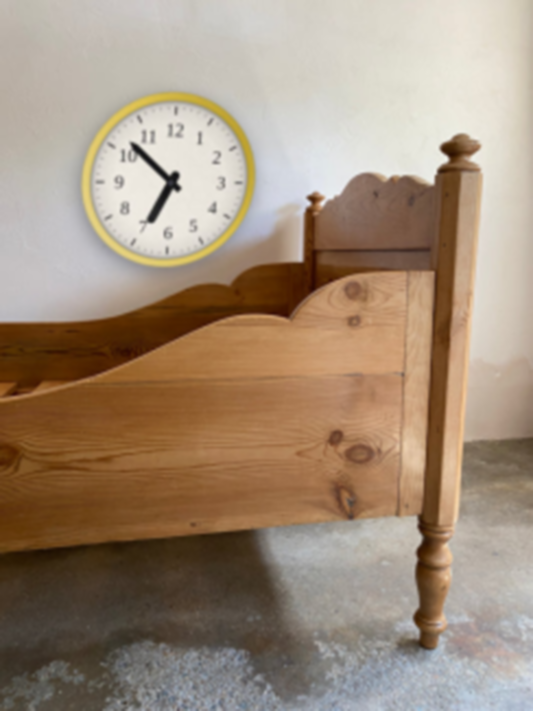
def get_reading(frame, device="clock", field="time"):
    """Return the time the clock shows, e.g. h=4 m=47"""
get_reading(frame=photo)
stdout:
h=6 m=52
